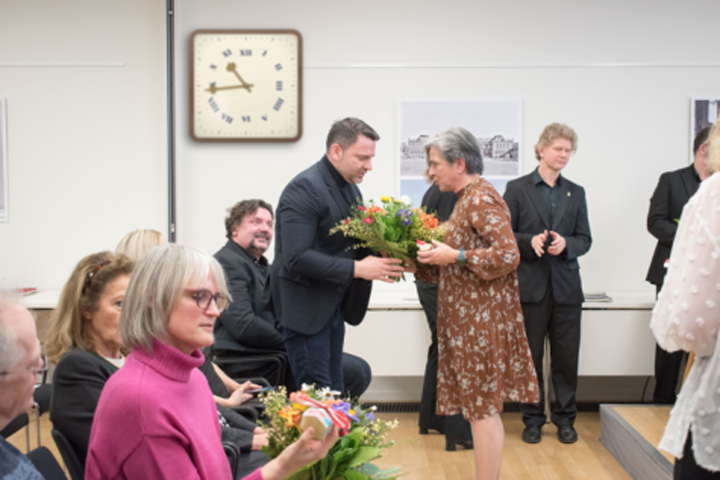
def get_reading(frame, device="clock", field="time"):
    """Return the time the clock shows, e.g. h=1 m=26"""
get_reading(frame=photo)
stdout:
h=10 m=44
